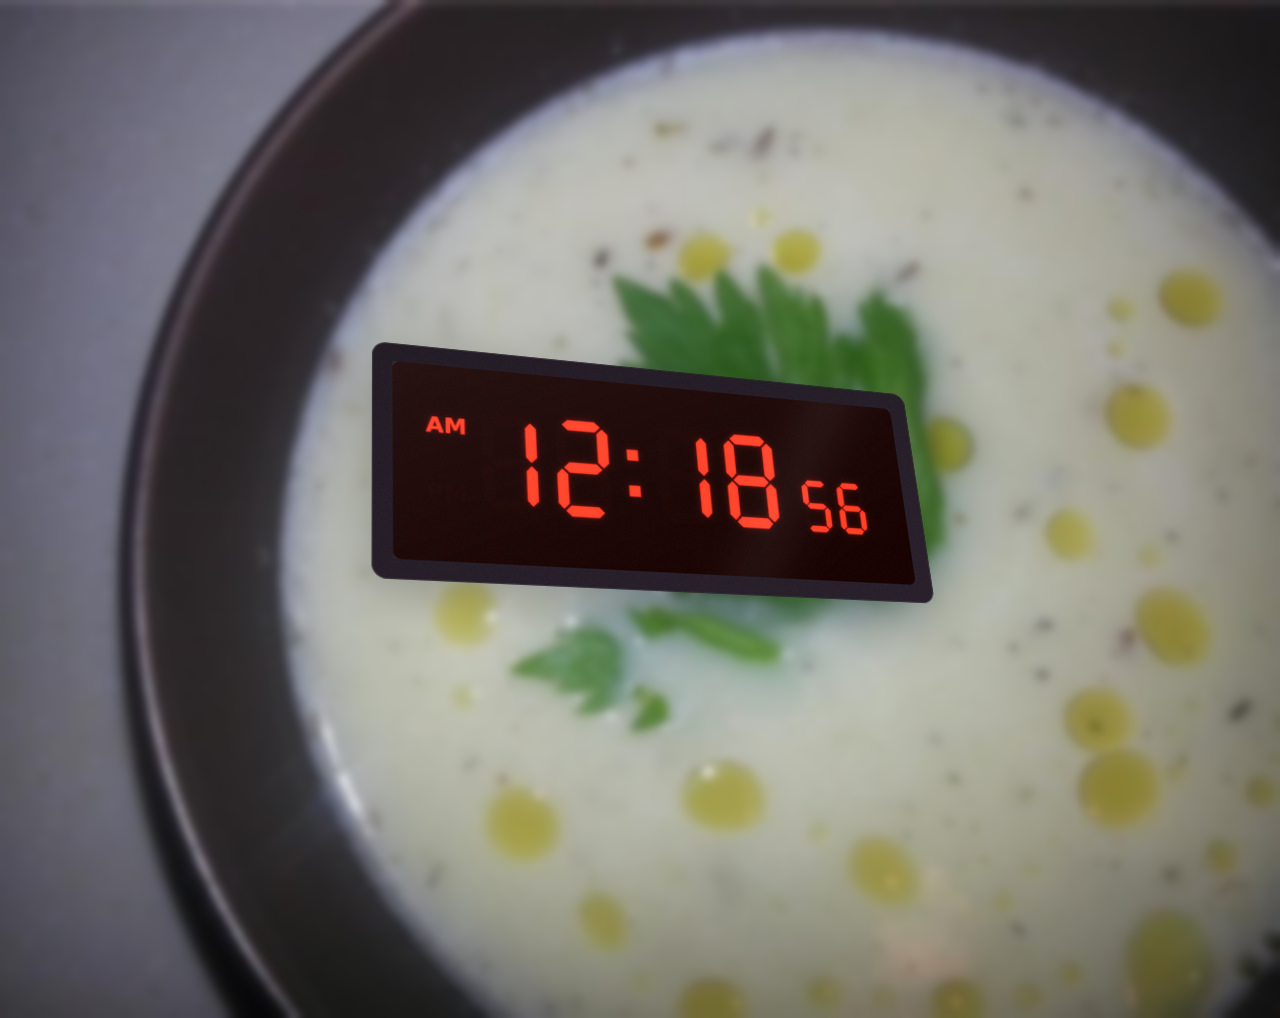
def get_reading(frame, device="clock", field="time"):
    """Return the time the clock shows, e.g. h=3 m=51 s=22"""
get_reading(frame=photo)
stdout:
h=12 m=18 s=56
